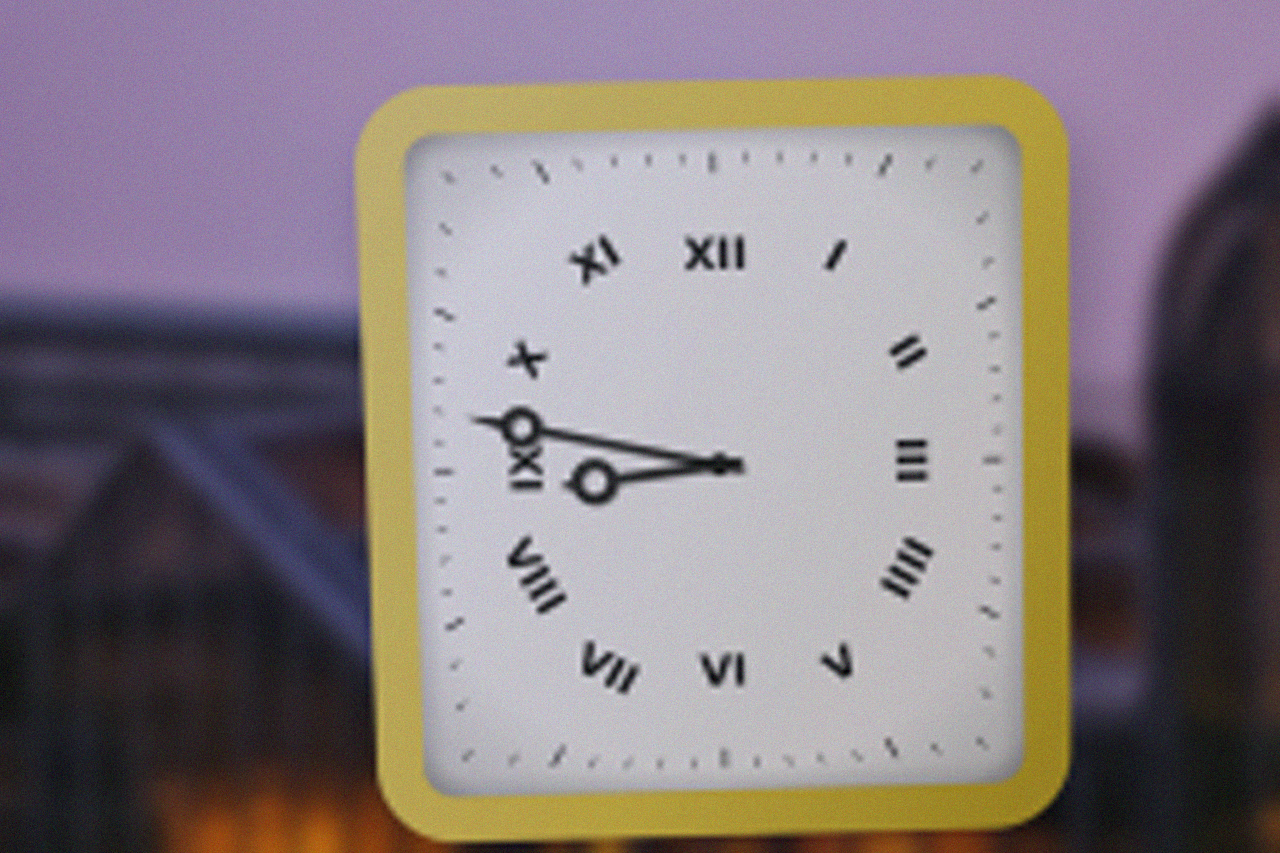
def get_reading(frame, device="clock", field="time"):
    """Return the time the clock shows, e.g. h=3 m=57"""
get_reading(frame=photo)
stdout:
h=8 m=47
